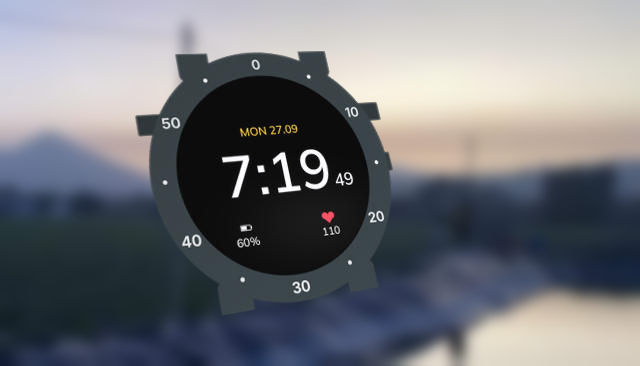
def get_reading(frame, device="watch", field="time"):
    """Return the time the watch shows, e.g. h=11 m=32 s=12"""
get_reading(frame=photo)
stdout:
h=7 m=19 s=49
